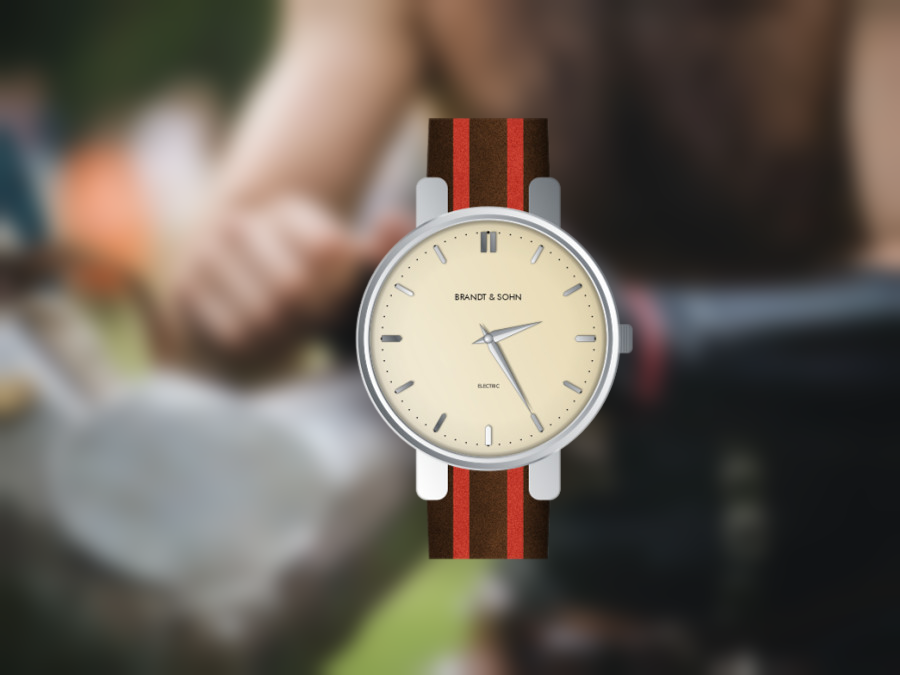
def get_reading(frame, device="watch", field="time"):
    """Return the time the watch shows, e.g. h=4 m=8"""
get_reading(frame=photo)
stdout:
h=2 m=25
